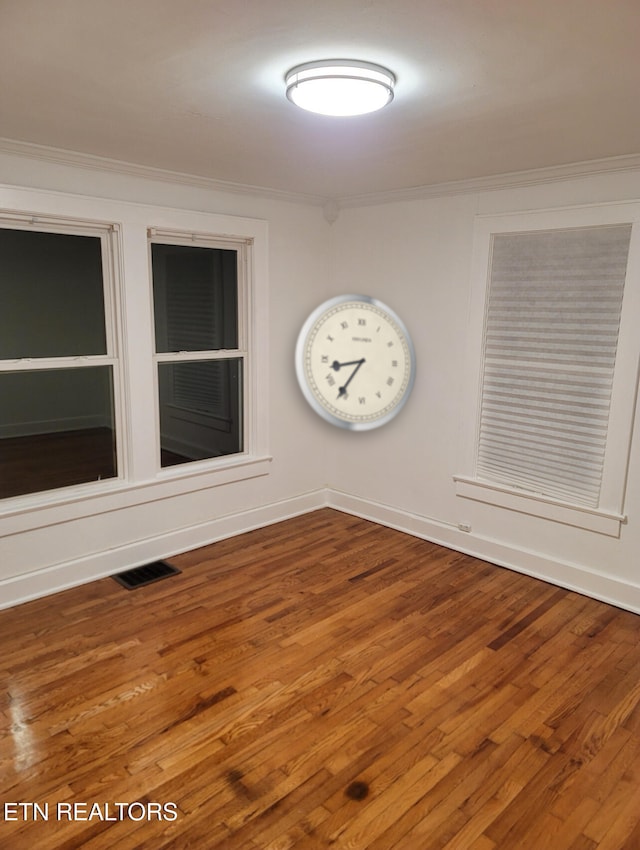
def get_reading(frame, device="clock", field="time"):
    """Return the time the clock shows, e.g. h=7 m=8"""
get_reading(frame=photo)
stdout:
h=8 m=36
